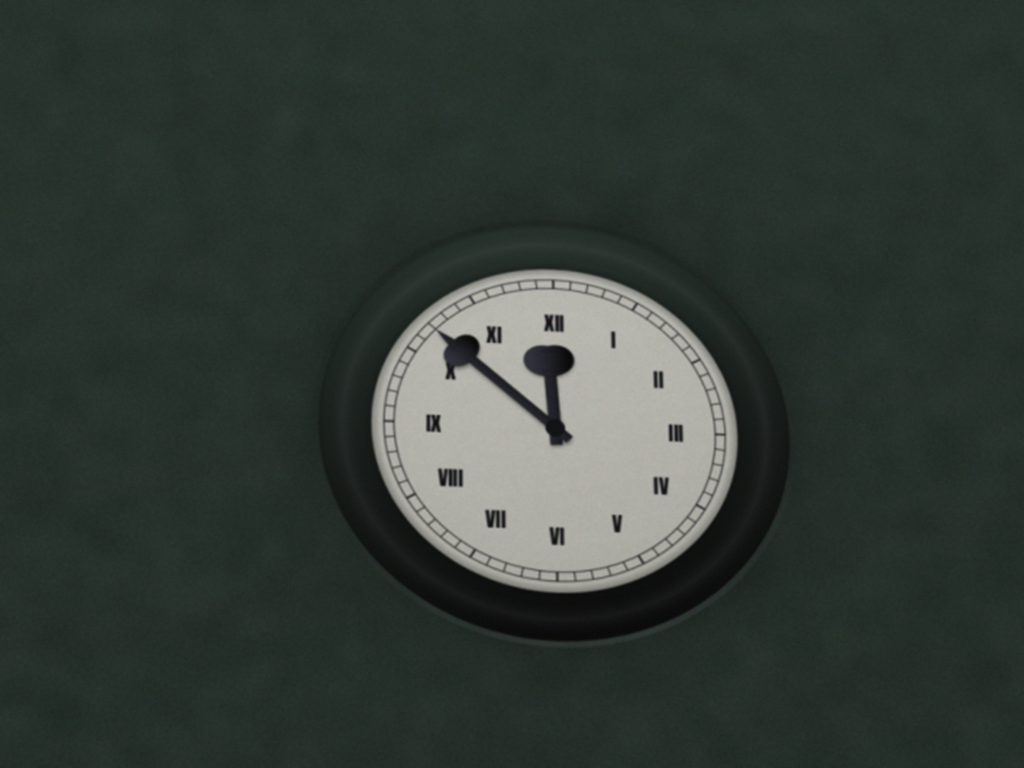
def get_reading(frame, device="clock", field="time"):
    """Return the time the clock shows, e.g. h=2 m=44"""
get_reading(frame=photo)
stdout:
h=11 m=52
